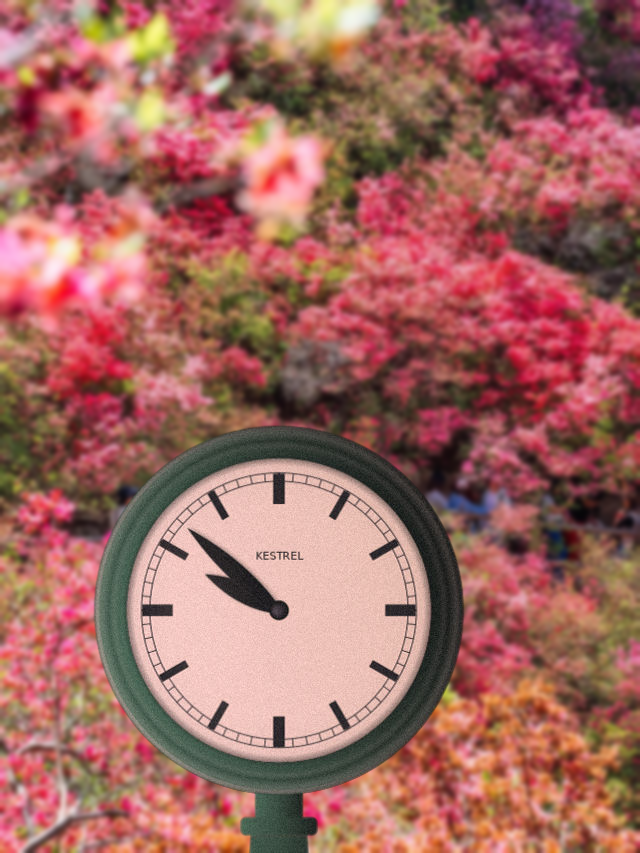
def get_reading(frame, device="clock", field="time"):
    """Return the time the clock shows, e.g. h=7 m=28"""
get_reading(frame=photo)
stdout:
h=9 m=52
